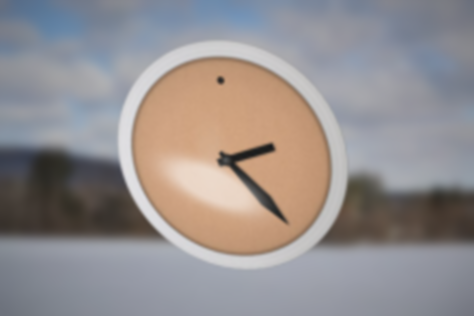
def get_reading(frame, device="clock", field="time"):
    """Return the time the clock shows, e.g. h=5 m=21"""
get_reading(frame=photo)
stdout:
h=2 m=23
